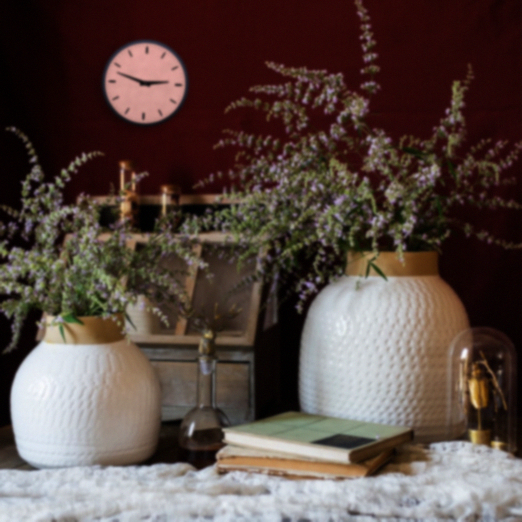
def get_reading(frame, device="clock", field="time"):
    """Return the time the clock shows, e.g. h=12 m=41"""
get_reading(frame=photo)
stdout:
h=2 m=48
